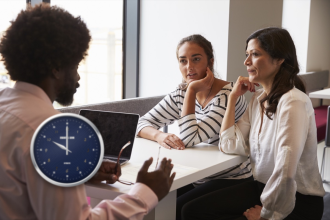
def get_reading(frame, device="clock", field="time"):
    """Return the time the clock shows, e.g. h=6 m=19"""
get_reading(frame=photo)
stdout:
h=10 m=0
